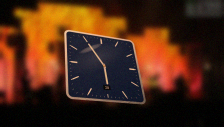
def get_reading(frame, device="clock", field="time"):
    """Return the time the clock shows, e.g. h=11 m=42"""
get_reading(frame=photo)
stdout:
h=5 m=55
